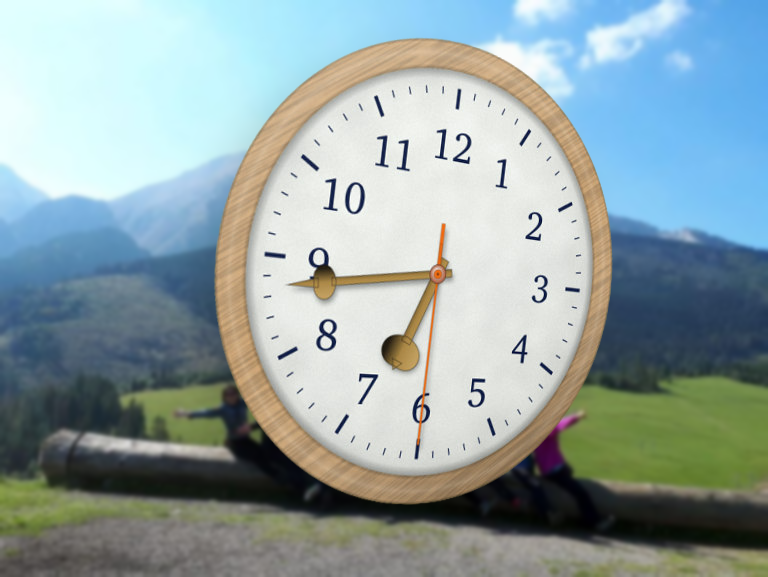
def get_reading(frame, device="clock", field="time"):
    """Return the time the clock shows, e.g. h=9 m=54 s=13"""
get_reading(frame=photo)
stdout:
h=6 m=43 s=30
